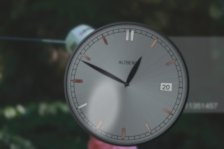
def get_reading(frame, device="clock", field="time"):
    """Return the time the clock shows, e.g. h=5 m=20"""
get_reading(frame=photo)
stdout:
h=12 m=49
